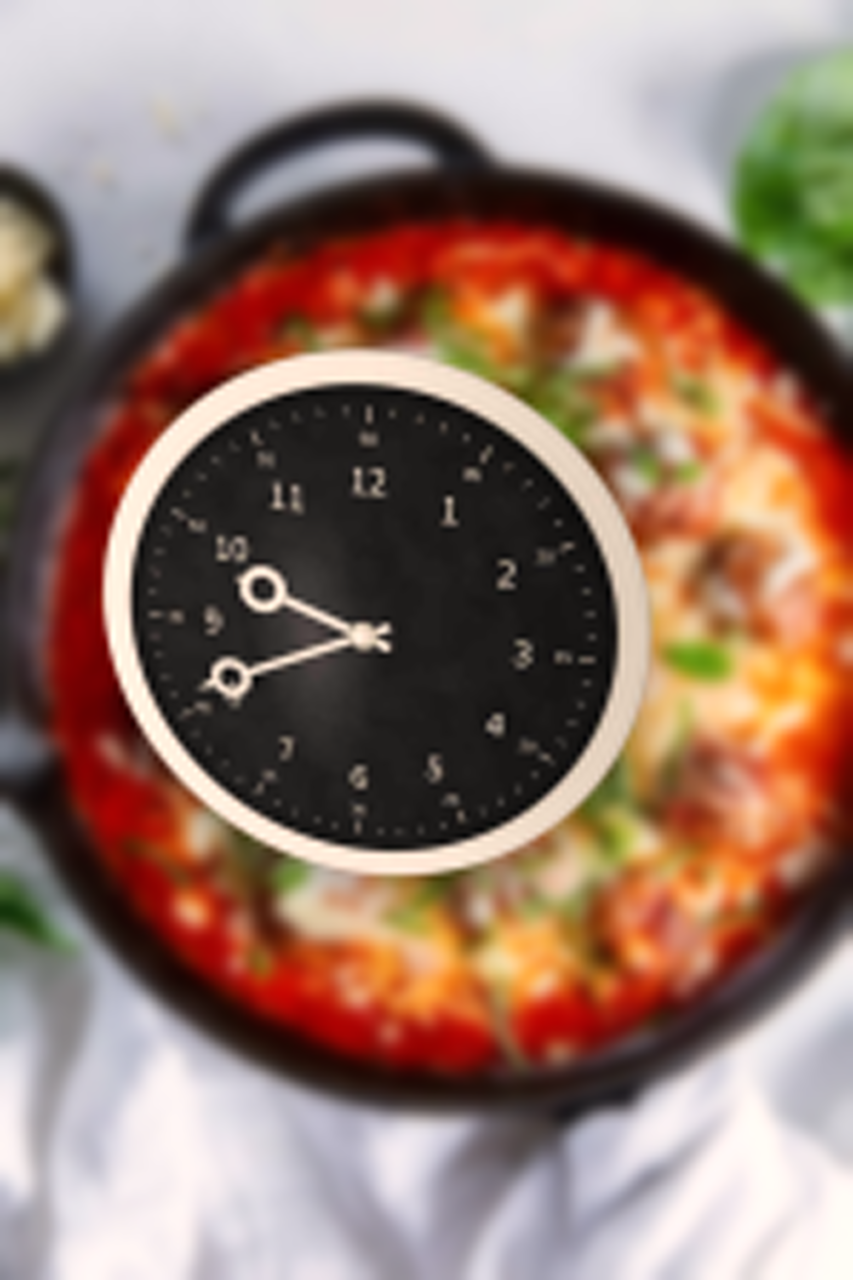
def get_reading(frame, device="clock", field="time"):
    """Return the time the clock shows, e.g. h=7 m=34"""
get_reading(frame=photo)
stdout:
h=9 m=41
